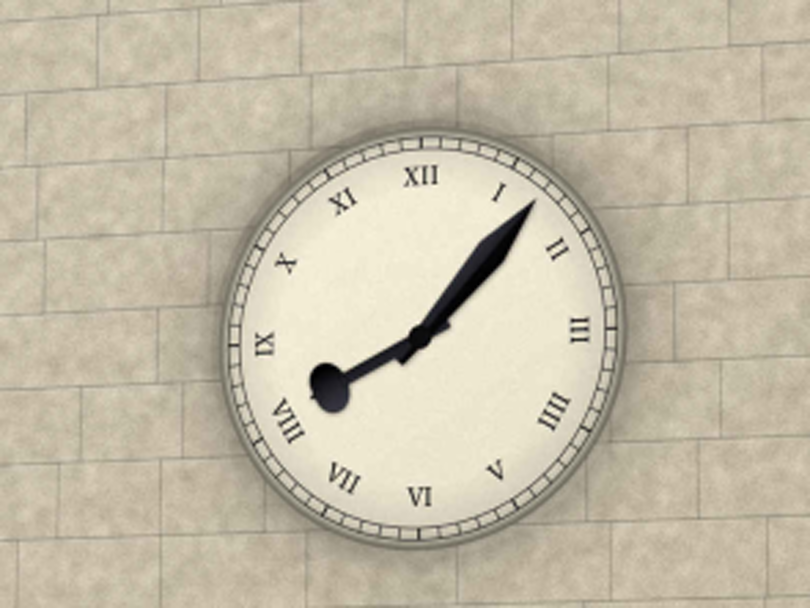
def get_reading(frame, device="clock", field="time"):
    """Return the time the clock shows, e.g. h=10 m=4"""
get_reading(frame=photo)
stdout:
h=8 m=7
